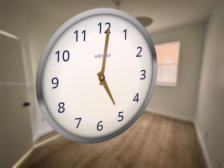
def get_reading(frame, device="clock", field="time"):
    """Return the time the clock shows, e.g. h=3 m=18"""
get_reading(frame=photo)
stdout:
h=5 m=1
